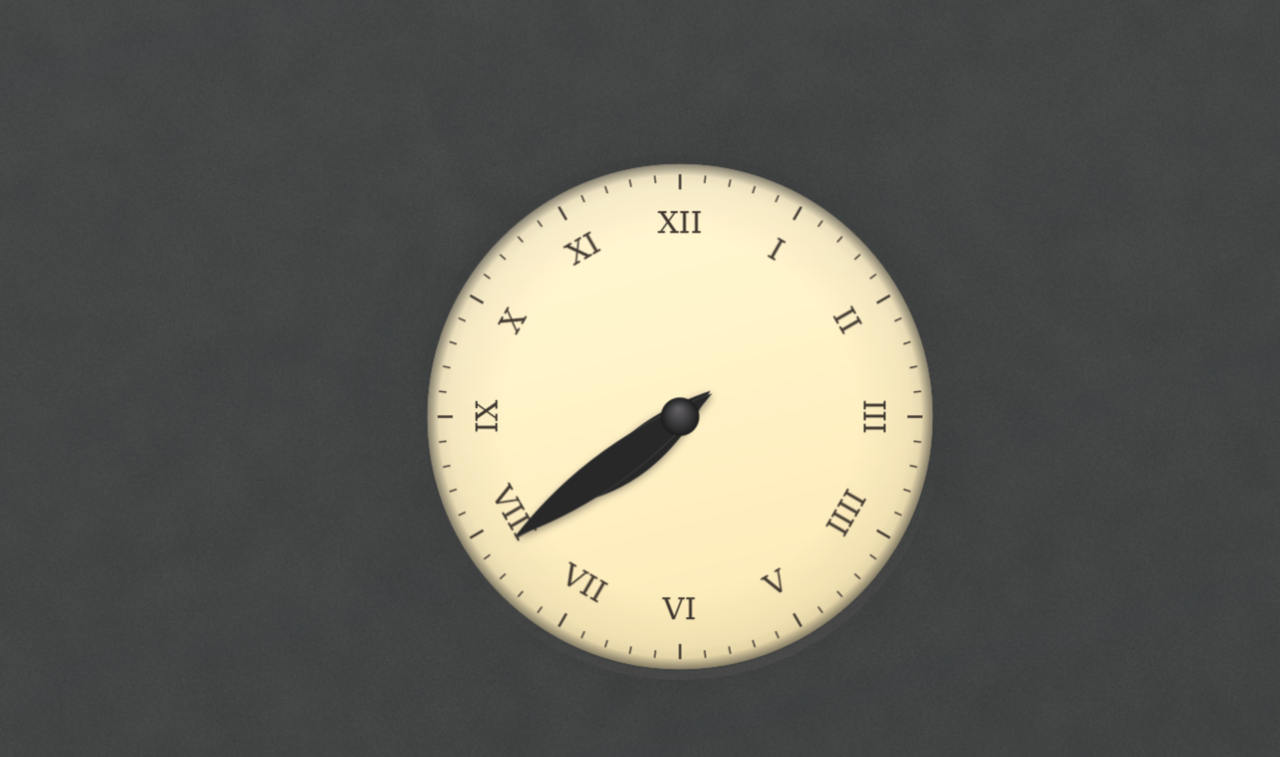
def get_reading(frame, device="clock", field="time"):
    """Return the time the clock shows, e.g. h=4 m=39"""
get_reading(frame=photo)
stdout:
h=7 m=39
